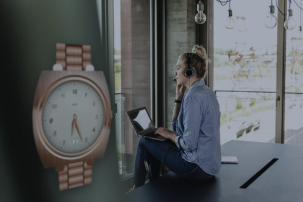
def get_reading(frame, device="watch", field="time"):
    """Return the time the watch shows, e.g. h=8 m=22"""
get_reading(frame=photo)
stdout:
h=6 m=27
